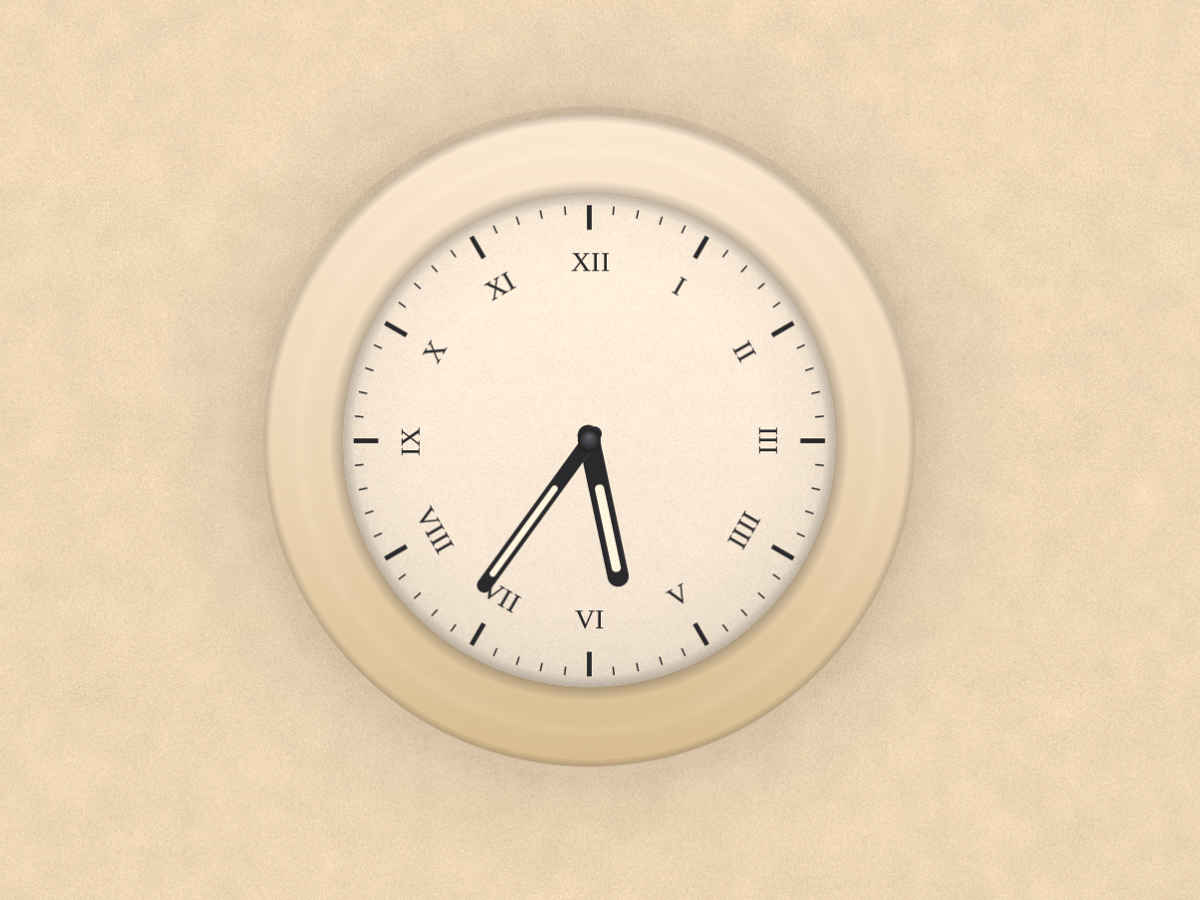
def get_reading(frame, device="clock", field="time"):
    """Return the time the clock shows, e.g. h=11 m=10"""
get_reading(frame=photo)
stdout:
h=5 m=36
